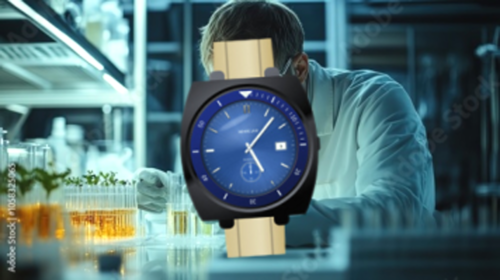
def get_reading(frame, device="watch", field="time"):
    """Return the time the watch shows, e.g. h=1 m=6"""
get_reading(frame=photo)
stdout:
h=5 m=7
